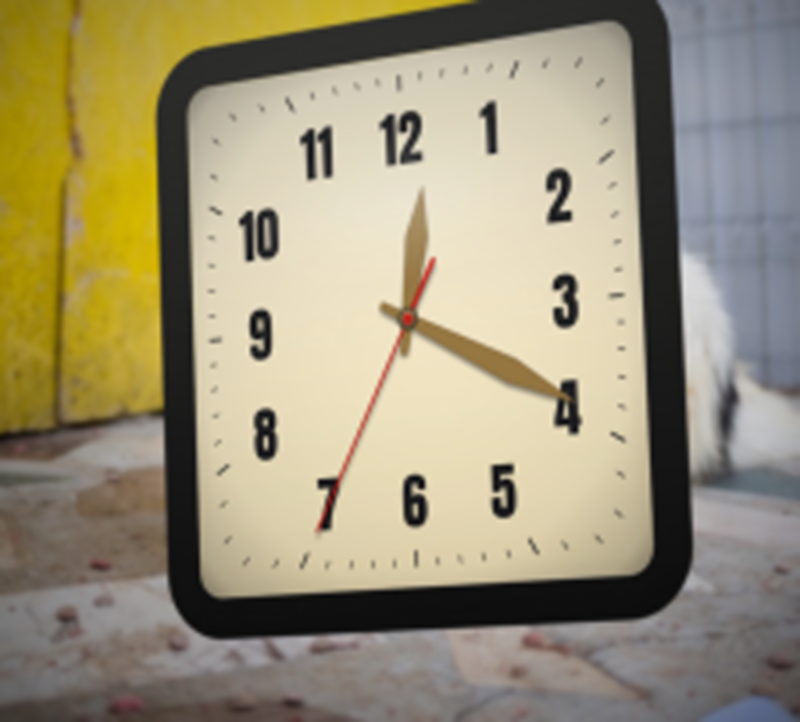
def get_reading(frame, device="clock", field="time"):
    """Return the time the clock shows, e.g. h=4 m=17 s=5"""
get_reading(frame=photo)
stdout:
h=12 m=19 s=35
